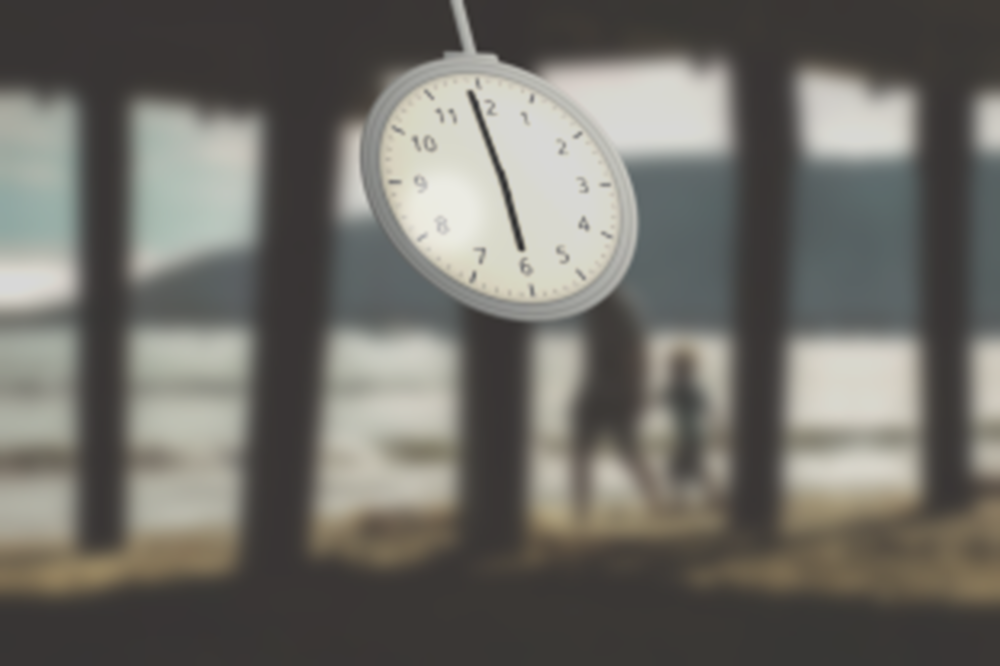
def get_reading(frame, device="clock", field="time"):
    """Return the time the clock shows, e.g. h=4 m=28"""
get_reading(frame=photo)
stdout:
h=5 m=59
